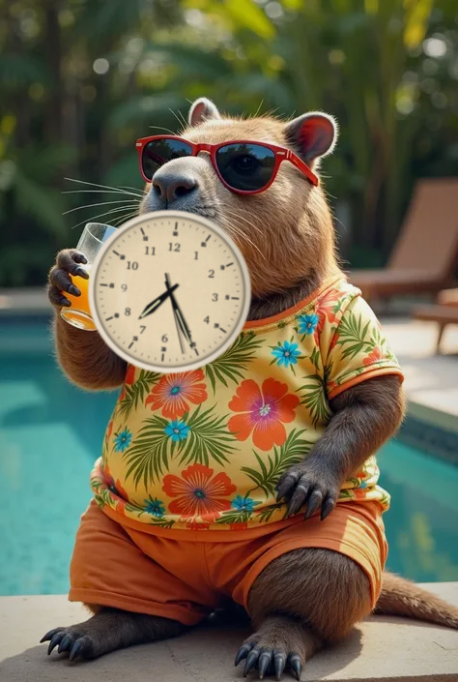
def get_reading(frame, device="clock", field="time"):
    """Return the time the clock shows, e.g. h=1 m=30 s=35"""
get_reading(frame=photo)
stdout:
h=7 m=25 s=27
